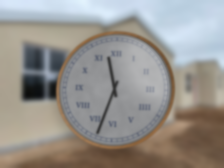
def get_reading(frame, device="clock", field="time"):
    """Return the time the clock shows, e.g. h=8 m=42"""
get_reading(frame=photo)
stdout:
h=11 m=33
